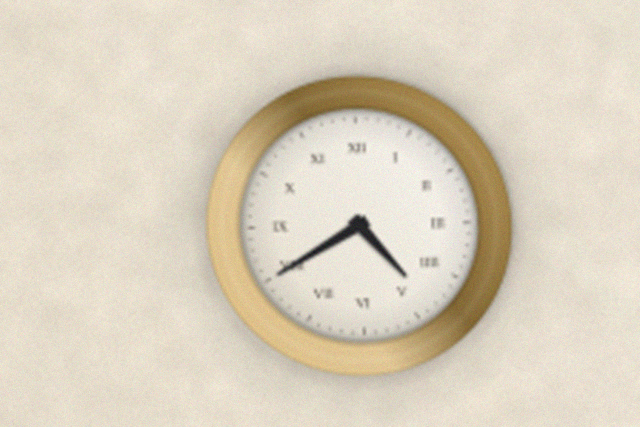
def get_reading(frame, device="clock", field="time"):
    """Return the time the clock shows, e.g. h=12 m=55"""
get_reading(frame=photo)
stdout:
h=4 m=40
